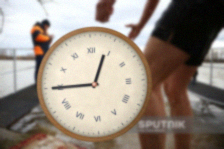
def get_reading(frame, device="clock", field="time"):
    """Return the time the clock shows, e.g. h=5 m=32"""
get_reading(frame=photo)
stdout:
h=12 m=45
